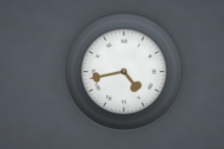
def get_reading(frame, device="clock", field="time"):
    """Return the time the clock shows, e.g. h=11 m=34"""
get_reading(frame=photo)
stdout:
h=4 m=43
